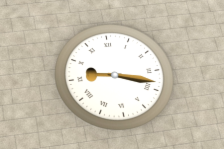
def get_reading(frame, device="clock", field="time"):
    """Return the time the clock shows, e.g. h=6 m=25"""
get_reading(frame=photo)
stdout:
h=9 m=18
